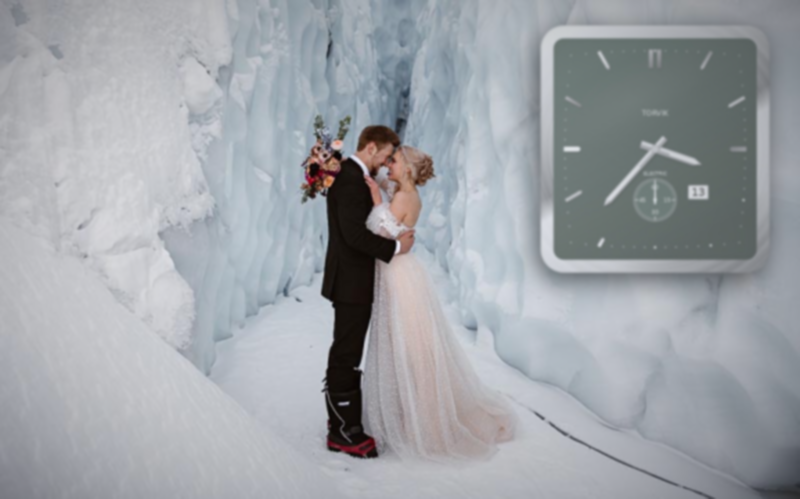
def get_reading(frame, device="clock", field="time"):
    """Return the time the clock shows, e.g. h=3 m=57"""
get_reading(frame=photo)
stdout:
h=3 m=37
